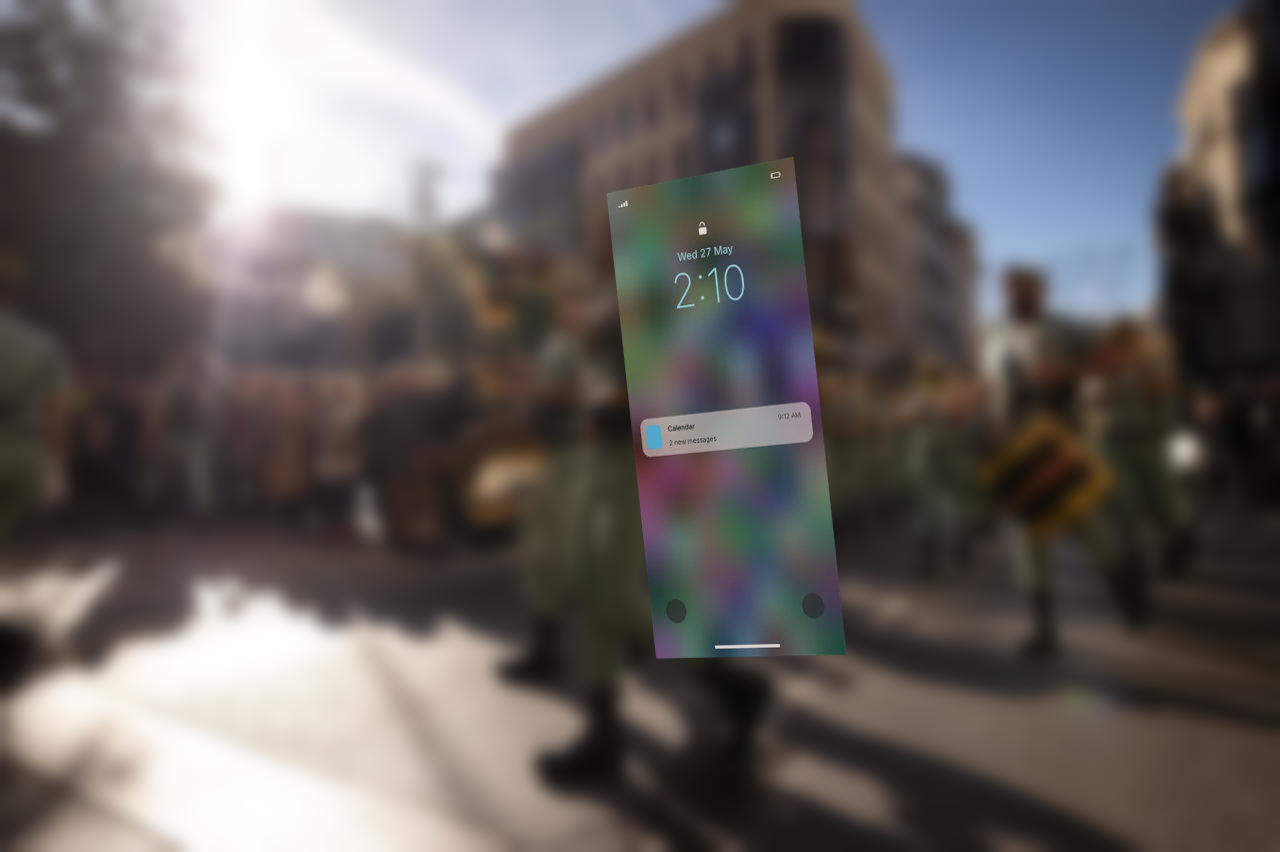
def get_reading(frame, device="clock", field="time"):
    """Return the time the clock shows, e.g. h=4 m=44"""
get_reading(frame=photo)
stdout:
h=2 m=10
